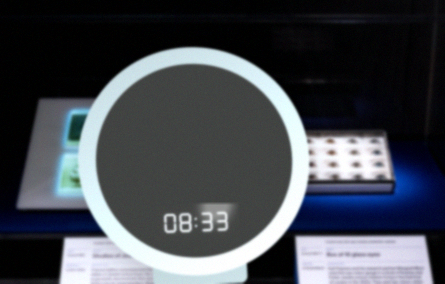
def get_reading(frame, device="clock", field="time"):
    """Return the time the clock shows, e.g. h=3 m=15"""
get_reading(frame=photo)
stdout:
h=8 m=33
